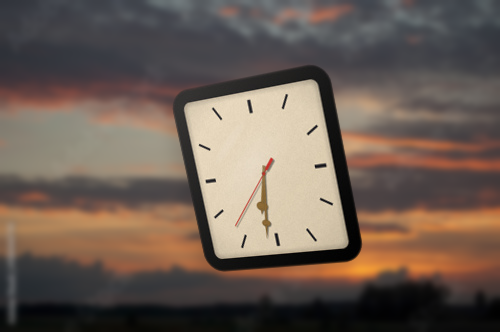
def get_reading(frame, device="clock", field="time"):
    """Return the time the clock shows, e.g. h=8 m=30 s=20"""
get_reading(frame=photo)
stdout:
h=6 m=31 s=37
